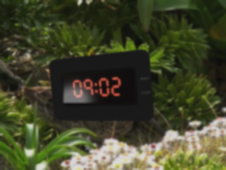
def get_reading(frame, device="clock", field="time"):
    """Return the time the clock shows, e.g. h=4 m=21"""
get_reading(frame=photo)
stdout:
h=9 m=2
